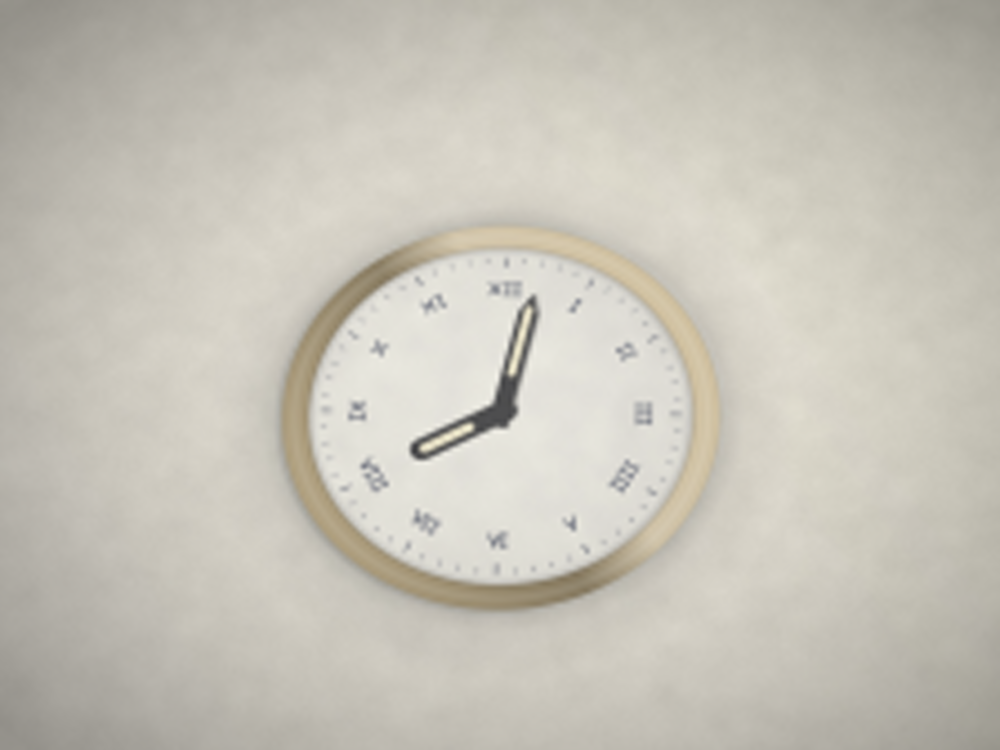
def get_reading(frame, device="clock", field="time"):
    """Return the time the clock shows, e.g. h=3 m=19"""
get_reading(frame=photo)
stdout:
h=8 m=2
